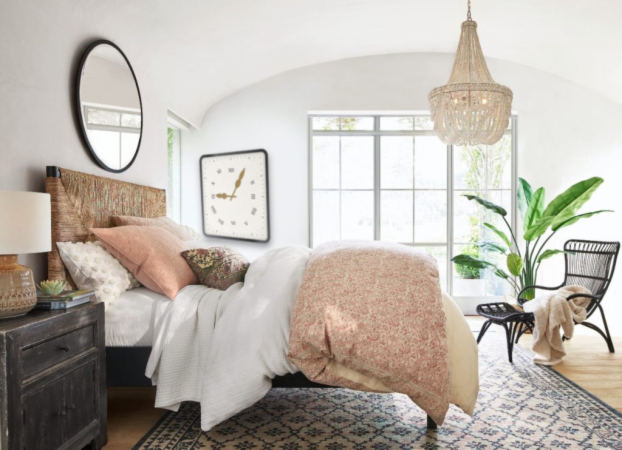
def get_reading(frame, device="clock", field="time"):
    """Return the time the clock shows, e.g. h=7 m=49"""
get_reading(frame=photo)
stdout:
h=9 m=5
